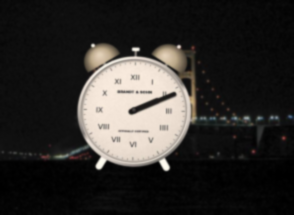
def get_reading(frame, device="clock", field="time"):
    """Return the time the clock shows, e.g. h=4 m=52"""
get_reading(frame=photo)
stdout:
h=2 m=11
